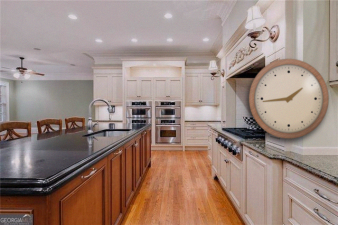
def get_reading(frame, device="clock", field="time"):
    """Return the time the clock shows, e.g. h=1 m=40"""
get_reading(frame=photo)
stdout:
h=1 m=44
